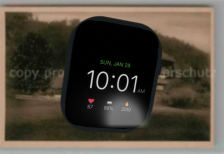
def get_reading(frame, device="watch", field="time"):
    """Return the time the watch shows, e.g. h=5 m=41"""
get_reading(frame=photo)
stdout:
h=10 m=1
